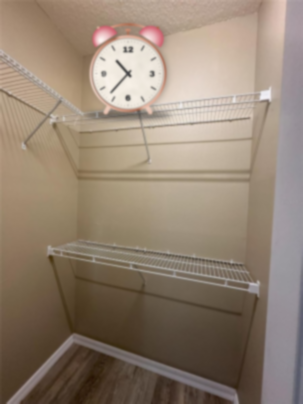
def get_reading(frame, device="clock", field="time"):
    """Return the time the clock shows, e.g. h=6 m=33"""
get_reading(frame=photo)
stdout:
h=10 m=37
